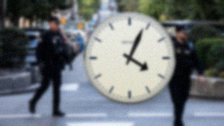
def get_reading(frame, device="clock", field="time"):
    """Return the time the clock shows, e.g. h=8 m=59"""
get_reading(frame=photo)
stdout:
h=4 m=4
